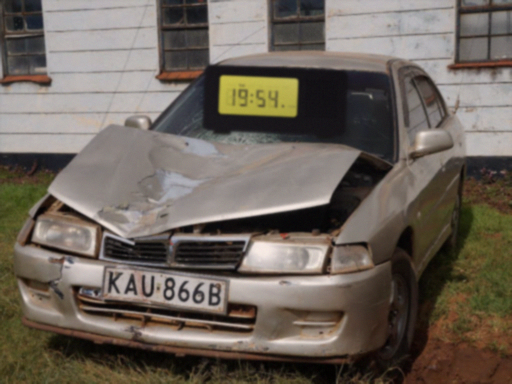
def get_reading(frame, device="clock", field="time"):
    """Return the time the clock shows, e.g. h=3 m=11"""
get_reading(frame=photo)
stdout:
h=19 m=54
